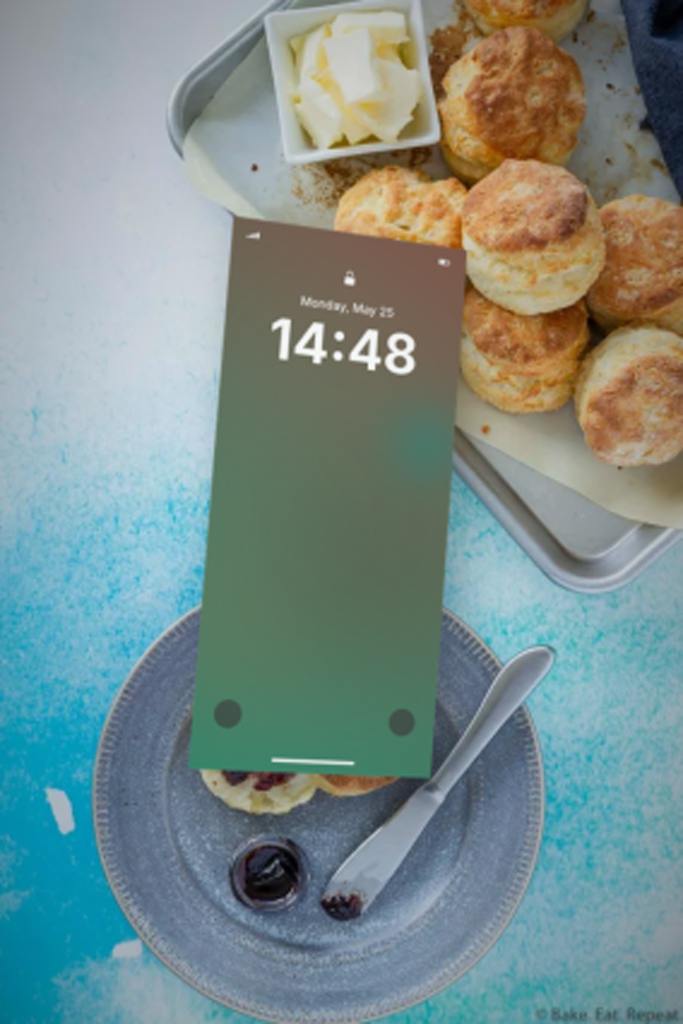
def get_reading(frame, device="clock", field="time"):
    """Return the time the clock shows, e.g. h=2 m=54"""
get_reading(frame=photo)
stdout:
h=14 m=48
